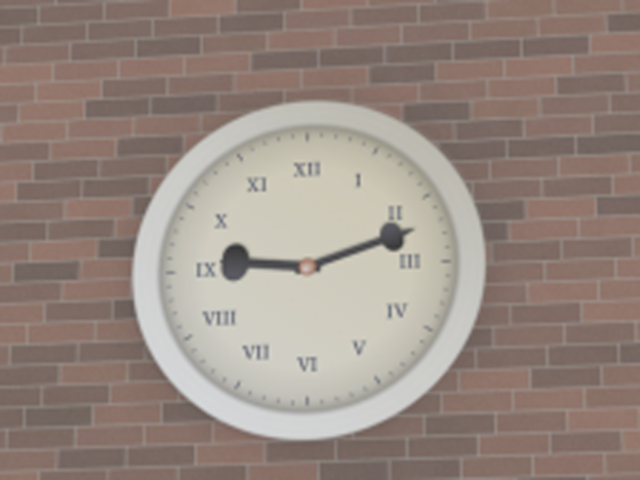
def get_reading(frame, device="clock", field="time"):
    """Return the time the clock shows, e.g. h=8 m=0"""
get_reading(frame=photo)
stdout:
h=9 m=12
